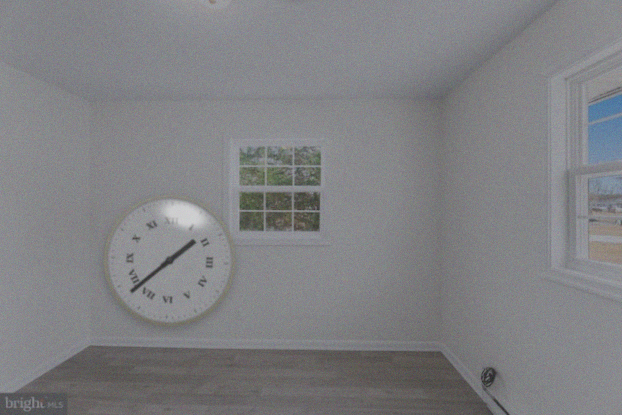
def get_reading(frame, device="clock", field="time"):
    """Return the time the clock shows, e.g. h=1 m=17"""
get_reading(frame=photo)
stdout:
h=1 m=38
